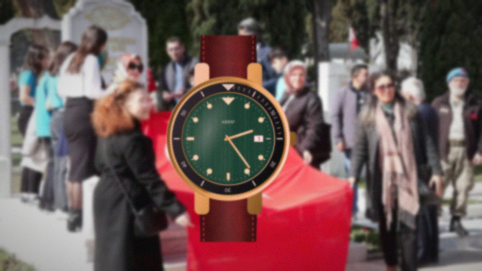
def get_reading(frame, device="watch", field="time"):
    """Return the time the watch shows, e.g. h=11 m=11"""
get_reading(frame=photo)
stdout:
h=2 m=24
